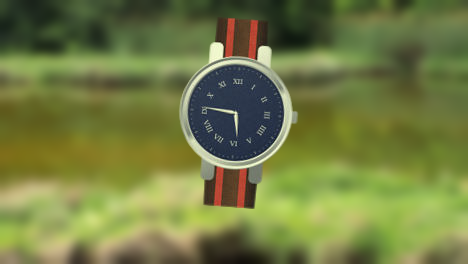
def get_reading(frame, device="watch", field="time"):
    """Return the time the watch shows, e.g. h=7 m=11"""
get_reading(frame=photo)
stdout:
h=5 m=46
